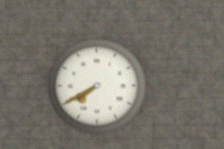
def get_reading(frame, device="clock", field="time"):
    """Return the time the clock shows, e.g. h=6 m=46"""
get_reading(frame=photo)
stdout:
h=7 m=40
